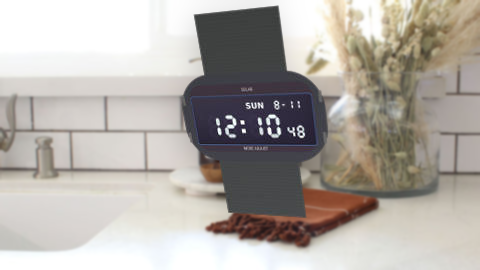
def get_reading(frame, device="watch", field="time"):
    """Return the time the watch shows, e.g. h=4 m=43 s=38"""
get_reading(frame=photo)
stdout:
h=12 m=10 s=48
